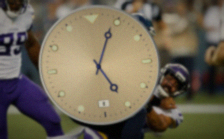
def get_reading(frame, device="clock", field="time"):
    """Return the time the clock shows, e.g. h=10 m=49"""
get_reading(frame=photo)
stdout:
h=5 m=4
